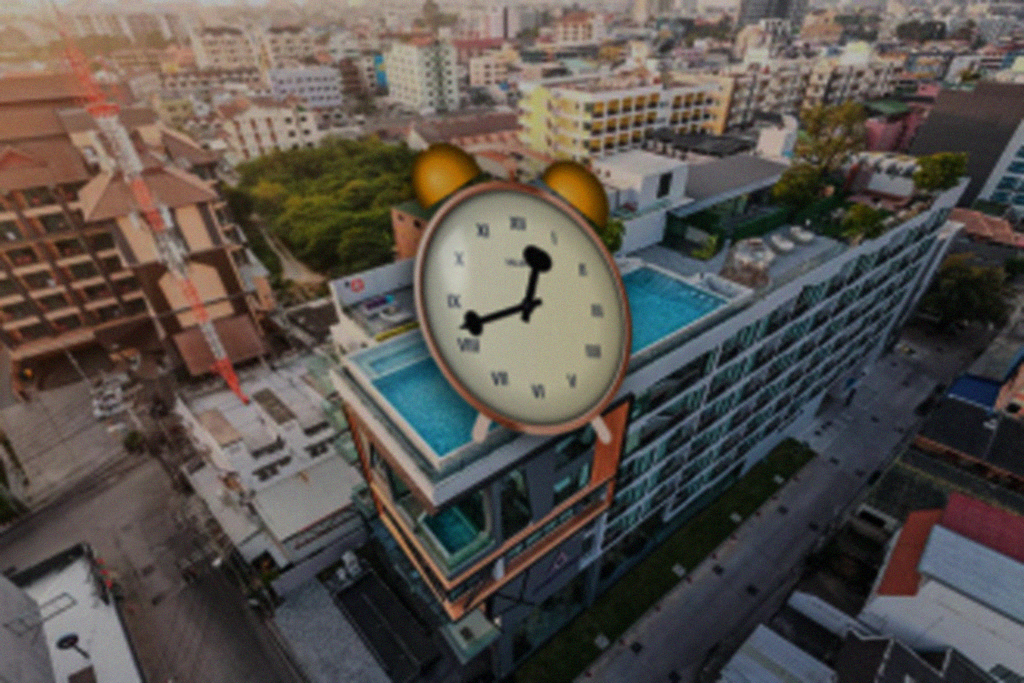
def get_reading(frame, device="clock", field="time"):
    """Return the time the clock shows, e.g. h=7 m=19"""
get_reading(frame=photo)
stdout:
h=12 m=42
